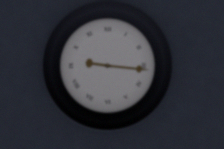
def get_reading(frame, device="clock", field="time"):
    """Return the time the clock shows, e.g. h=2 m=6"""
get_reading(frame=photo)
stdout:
h=9 m=16
